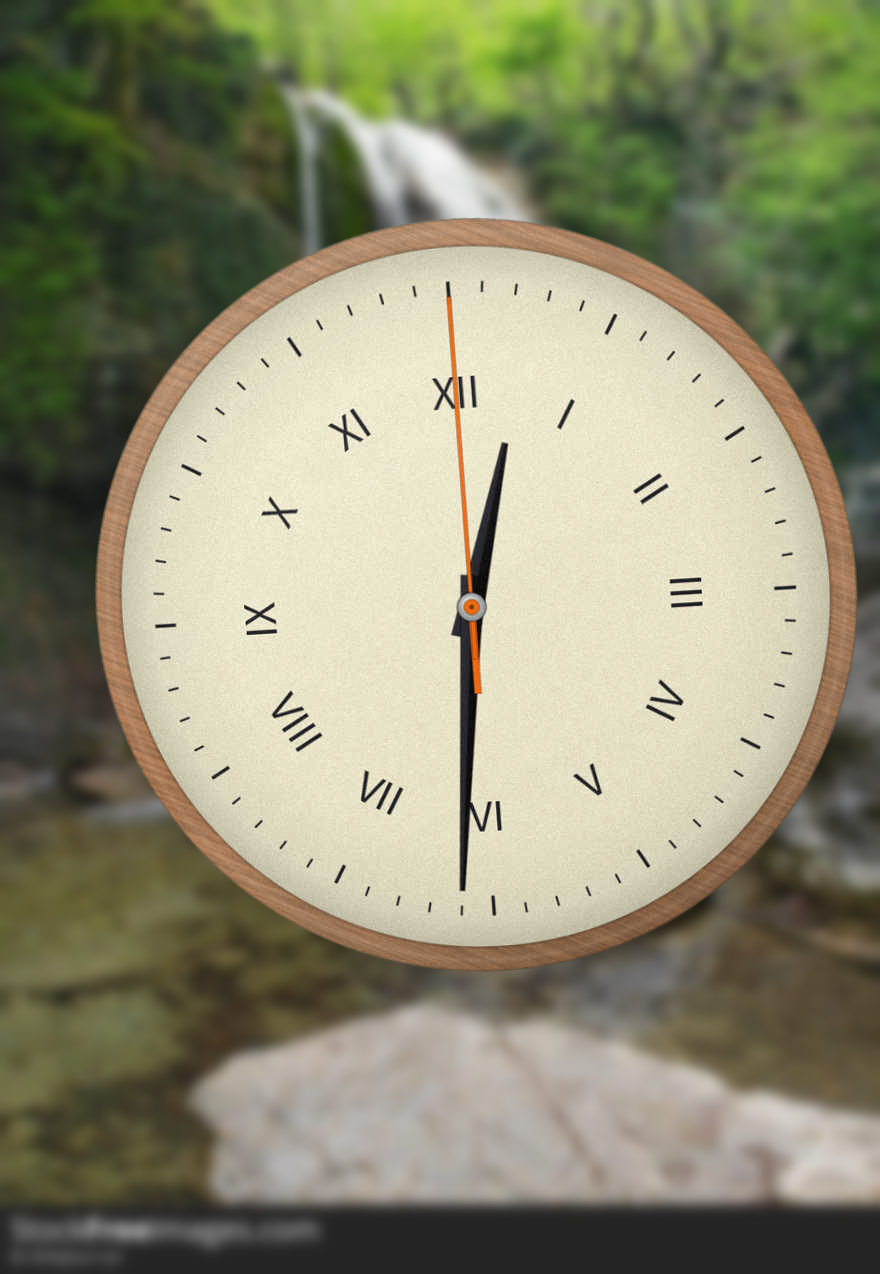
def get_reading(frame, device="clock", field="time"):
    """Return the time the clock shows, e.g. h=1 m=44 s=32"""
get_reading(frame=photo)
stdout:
h=12 m=31 s=0
